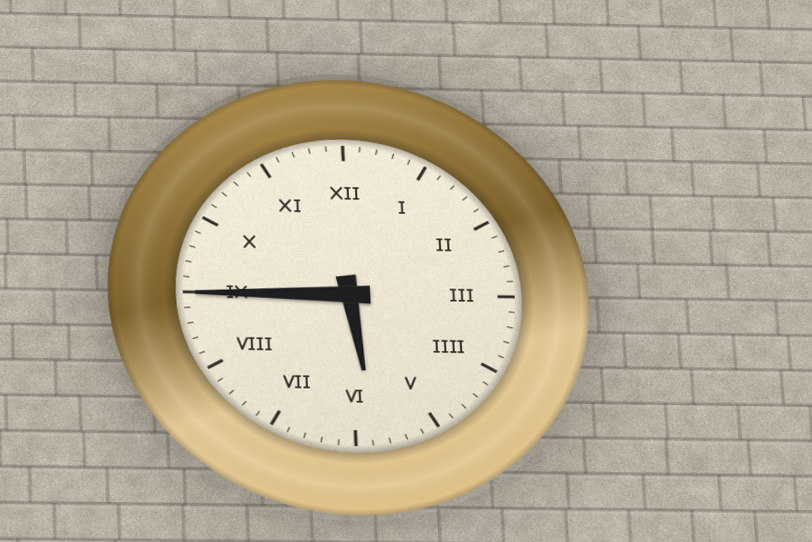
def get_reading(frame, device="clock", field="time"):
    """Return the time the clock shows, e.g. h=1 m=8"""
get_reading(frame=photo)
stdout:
h=5 m=45
